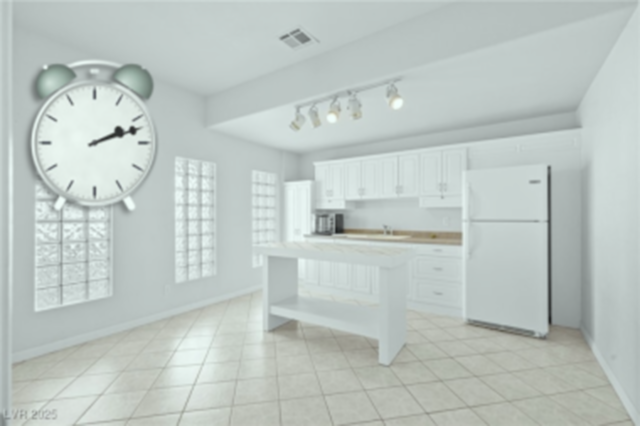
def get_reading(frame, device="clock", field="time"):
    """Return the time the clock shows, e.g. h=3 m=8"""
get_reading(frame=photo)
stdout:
h=2 m=12
